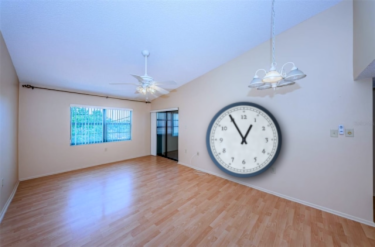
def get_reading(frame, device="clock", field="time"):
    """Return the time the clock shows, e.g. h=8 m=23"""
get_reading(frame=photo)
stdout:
h=12 m=55
